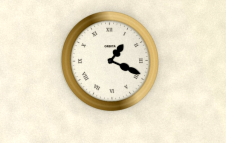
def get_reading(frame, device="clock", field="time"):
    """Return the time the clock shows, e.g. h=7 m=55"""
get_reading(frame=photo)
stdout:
h=1 m=19
